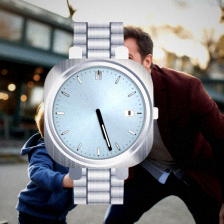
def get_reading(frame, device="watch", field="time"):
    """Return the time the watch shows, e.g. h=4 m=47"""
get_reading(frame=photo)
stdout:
h=5 m=27
